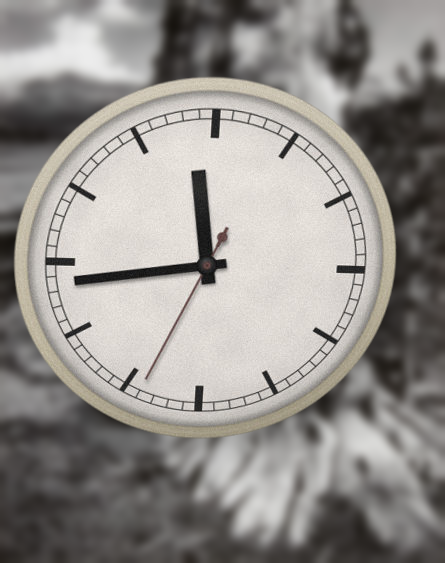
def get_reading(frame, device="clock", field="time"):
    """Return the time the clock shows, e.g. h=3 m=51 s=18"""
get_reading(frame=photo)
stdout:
h=11 m=43 s=34
